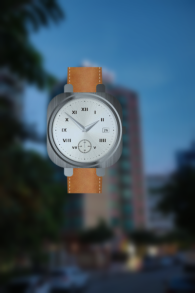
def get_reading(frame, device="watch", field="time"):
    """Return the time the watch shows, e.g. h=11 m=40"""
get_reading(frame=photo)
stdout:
h=1 m=52
